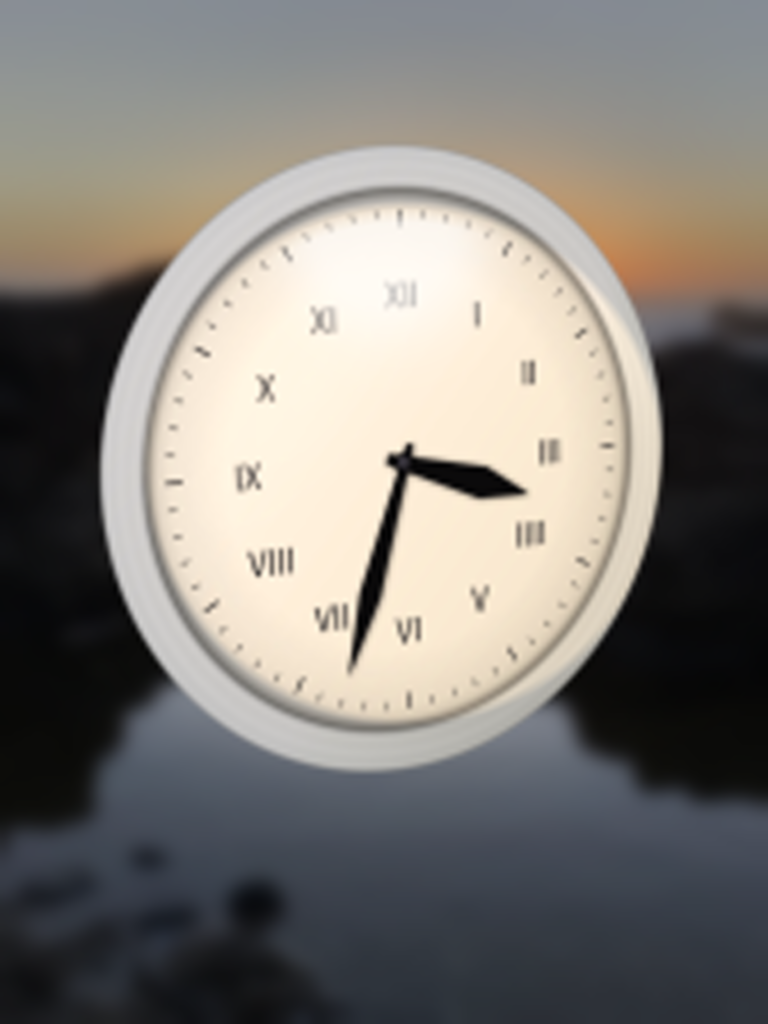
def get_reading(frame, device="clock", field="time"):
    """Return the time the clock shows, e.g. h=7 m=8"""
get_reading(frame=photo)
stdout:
h=3 m=33
